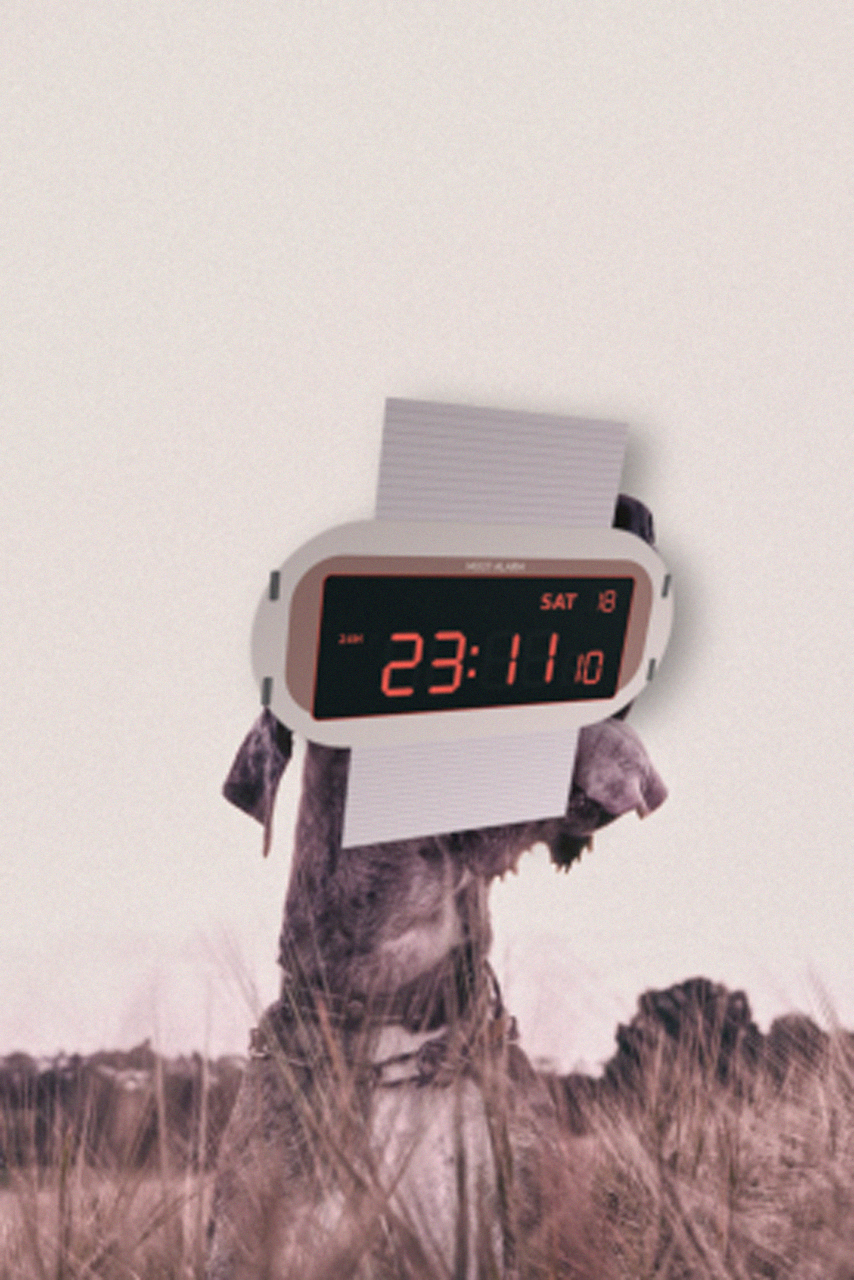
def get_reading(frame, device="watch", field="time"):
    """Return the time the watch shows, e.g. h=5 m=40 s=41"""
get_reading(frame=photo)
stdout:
h=23 m=11 s=10
